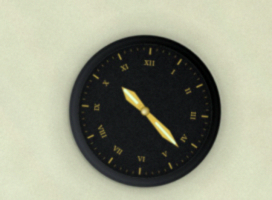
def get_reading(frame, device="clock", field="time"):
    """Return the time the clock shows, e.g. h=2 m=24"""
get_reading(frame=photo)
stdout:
h=10 m=22
